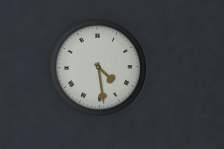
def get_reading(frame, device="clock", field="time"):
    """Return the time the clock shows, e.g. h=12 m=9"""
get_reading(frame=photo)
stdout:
h=4 m=29
